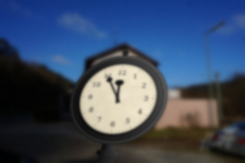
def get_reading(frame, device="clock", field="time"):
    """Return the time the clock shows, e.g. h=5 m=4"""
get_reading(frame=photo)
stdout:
h=11 m=55
